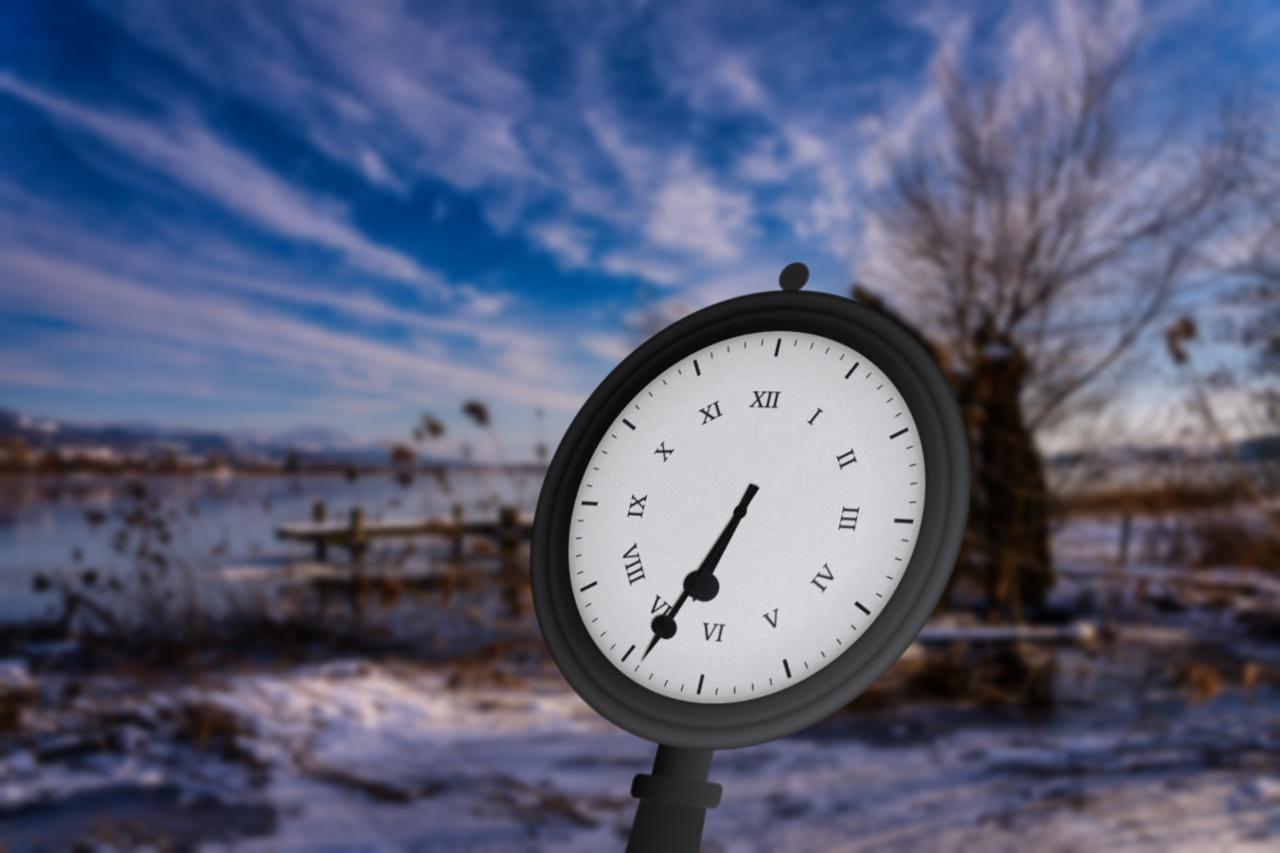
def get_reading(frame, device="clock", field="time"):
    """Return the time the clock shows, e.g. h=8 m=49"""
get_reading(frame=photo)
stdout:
h=6 m=34
